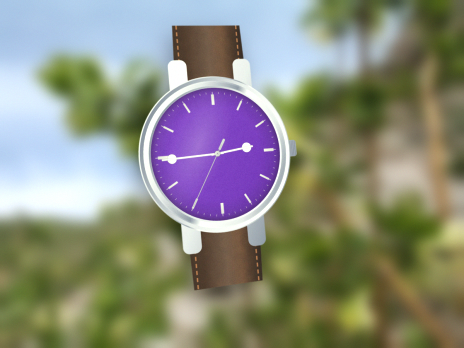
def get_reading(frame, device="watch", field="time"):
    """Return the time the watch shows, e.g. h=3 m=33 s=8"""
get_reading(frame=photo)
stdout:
h=2 m=44 s=35
